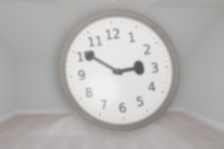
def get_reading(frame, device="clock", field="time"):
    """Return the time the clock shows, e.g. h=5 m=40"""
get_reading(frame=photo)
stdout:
h=2 m=51
